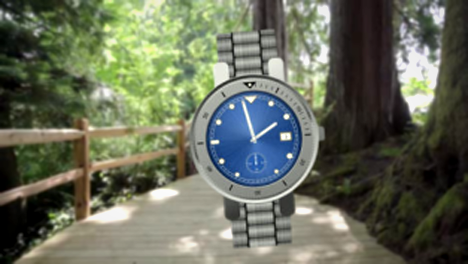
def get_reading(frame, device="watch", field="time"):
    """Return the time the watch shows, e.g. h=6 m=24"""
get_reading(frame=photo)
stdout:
h=1 m=58
